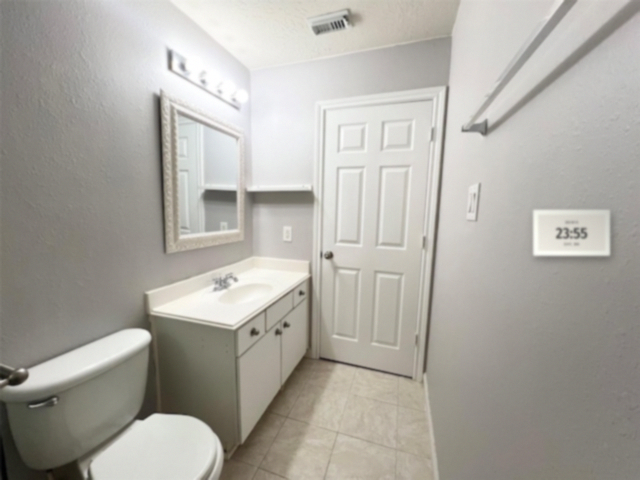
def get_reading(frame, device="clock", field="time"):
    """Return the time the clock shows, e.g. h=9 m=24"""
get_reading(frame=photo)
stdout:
h=23 m=55
